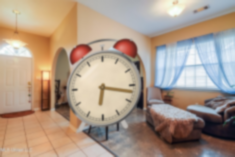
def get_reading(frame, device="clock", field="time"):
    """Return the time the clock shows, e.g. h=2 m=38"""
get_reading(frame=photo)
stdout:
h=6 m=17
